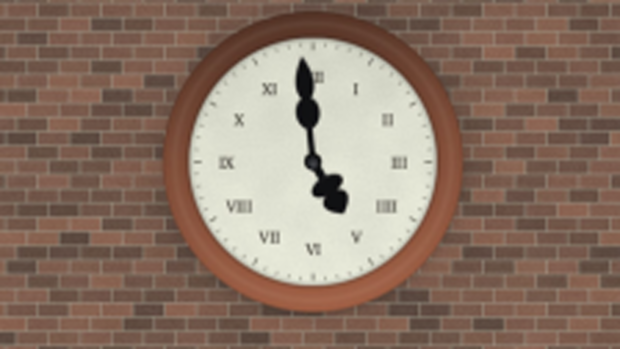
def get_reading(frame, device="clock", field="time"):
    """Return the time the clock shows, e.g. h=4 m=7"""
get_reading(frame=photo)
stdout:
h=4 m=59
